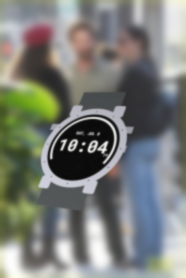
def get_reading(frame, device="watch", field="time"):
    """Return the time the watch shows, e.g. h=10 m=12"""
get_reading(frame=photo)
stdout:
h=10 m=4
